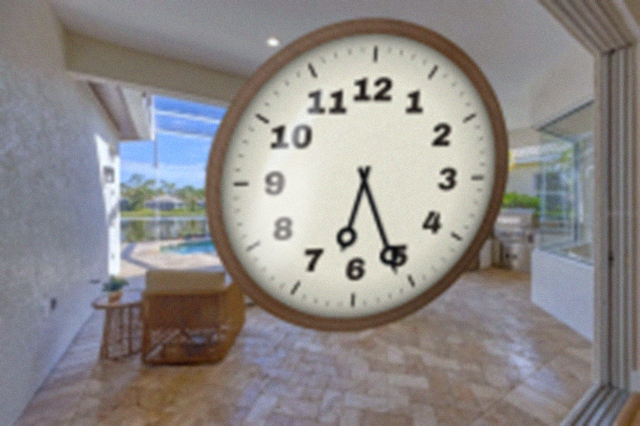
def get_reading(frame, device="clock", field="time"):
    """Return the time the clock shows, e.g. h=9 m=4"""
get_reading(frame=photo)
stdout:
h=6 m=26
